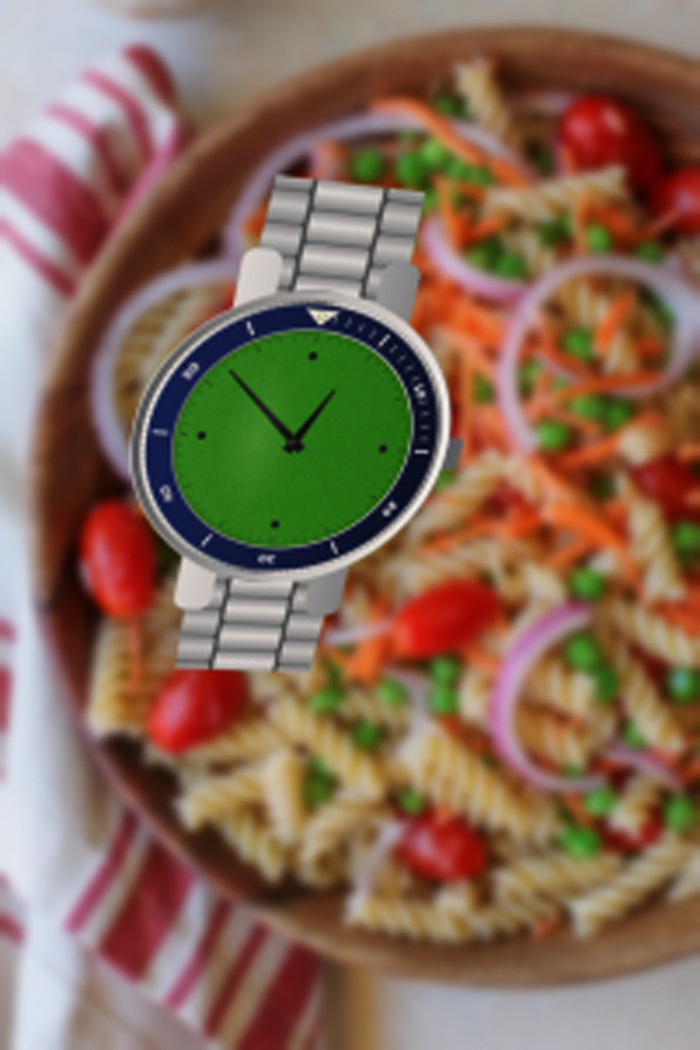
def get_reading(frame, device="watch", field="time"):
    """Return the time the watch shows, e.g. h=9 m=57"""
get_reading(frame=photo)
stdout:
h=12 m=52
